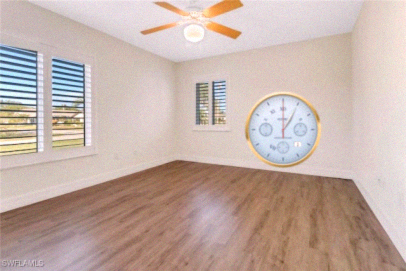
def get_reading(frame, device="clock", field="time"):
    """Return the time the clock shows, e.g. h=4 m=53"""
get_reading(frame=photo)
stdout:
h=1 m=5
